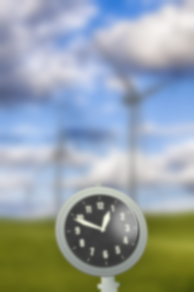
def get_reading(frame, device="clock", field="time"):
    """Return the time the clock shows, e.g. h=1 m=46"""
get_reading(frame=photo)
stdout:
h=12 m=49
